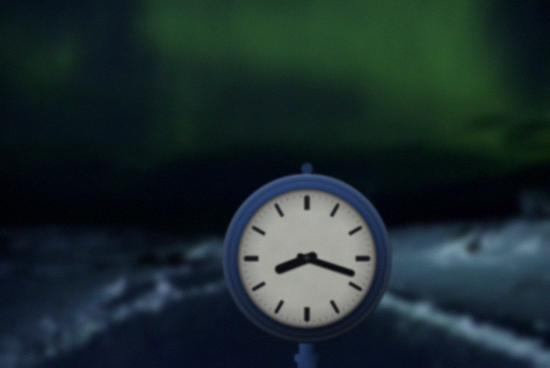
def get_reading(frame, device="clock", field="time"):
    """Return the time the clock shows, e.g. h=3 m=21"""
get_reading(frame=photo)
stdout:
h=8 m=18
